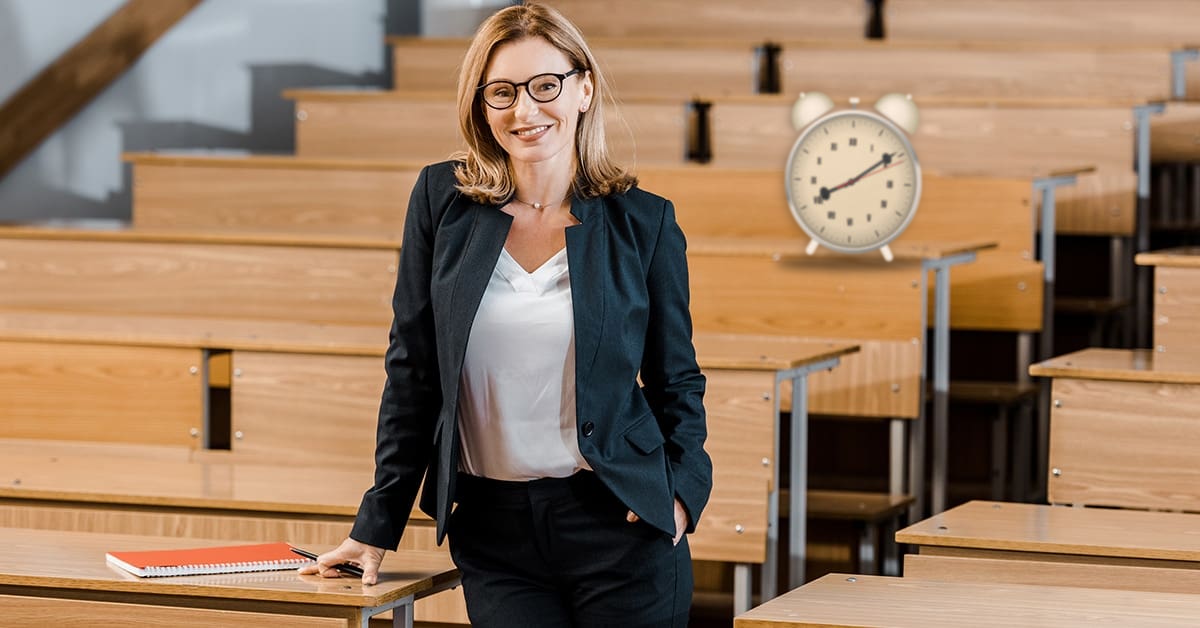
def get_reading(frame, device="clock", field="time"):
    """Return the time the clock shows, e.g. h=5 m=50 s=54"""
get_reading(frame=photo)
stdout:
h=8 m=9 s=11
